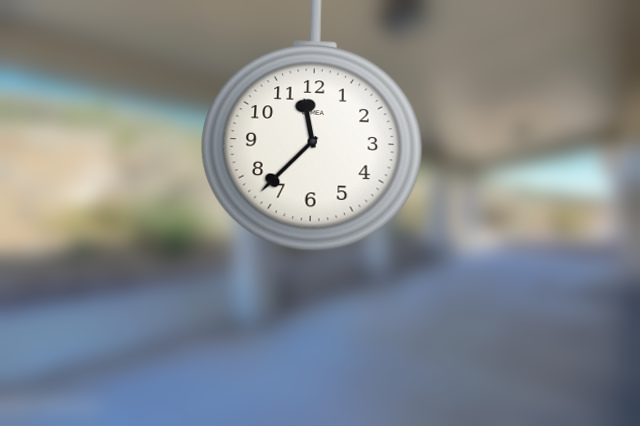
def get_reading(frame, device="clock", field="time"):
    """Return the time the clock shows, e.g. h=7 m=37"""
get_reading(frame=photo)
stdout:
h=11 m=37
